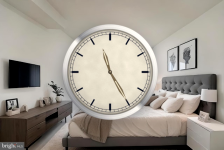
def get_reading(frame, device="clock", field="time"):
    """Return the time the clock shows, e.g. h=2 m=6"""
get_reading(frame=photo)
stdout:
h=11 m=25
